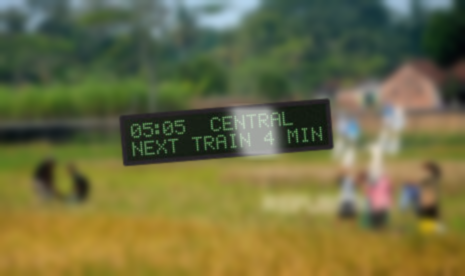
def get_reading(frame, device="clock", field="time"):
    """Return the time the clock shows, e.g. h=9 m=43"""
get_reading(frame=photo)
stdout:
h=5 m=5
